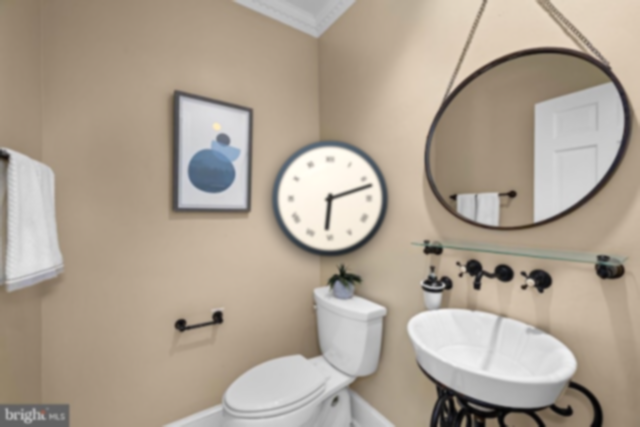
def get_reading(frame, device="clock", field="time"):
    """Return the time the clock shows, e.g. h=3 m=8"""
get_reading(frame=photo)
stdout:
h=6 m=12
